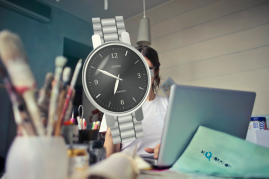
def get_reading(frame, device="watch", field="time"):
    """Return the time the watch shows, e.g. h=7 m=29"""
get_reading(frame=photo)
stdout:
h=6 m=50
